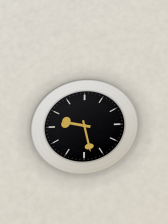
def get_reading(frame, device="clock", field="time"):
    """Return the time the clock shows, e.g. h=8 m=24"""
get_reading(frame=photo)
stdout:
h=9 m=28
